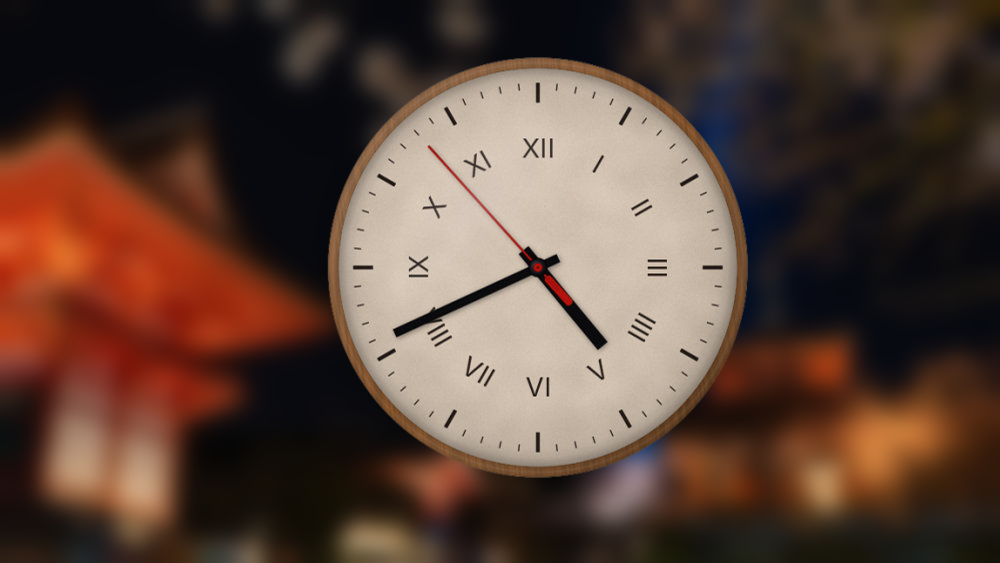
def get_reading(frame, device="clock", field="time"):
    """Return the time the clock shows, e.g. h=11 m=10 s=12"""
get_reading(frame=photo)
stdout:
h=4 m=40 s=53
